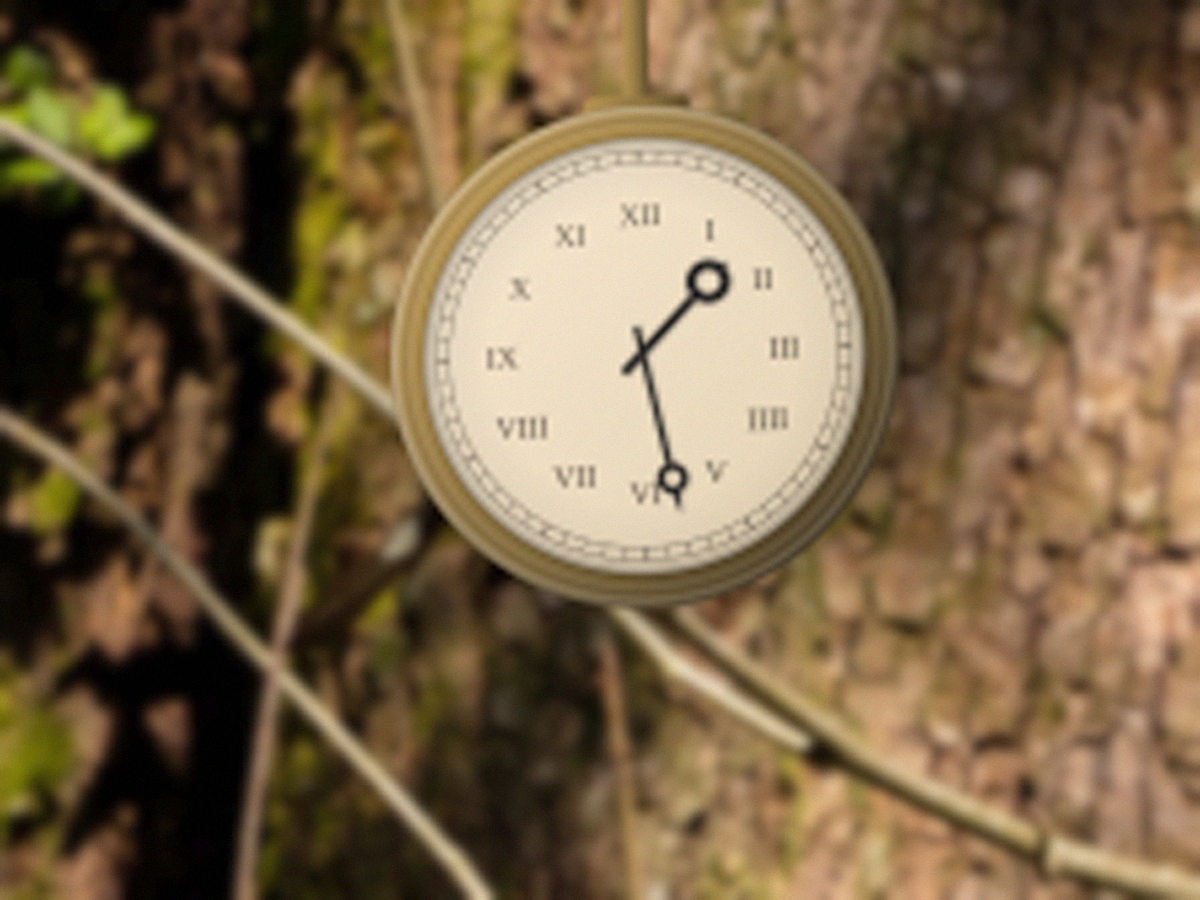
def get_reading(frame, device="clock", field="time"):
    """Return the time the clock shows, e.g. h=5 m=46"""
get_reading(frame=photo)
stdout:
h=1 m=28
